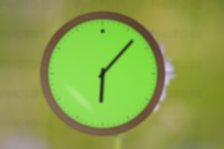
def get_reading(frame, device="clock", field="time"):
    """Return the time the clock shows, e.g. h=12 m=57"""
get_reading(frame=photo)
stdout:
h=6 m=7
